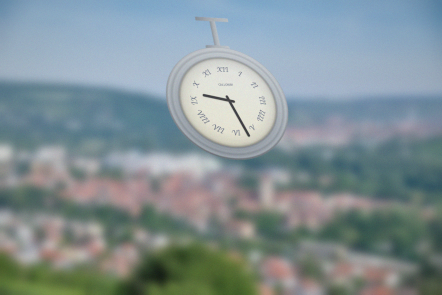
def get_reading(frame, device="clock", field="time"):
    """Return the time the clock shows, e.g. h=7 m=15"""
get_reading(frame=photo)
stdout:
h=9 m=27
